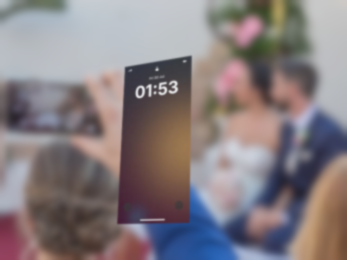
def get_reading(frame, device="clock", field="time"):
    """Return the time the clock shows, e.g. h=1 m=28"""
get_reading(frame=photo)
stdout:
h=1 m=53
